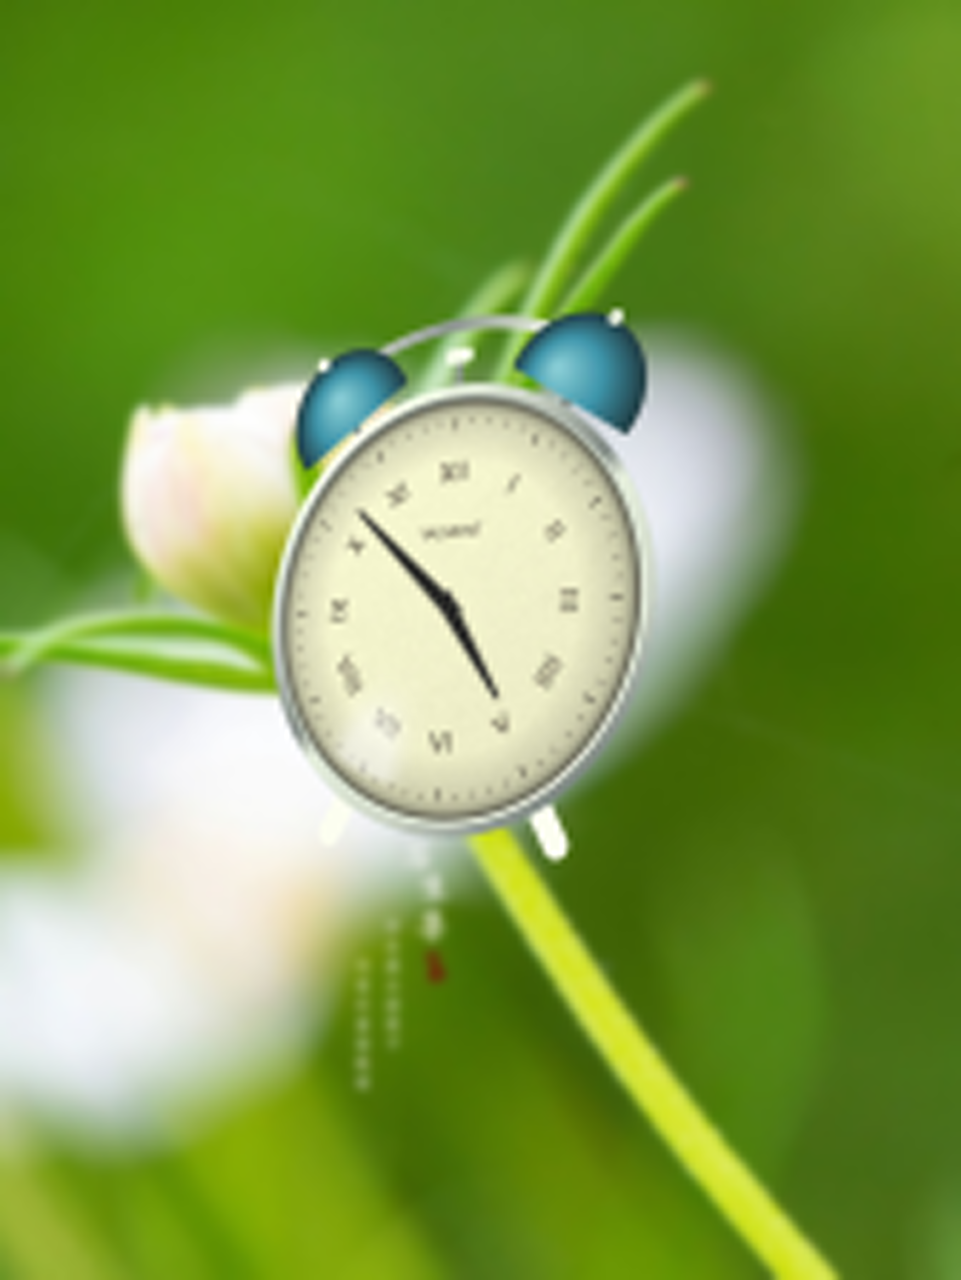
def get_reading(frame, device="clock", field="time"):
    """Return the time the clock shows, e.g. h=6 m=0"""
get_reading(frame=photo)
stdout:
h=4 m=52
